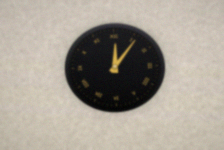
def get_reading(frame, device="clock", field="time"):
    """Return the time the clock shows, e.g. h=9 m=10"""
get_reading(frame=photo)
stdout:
h=12 m=6
